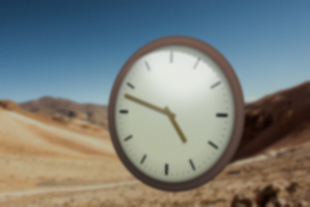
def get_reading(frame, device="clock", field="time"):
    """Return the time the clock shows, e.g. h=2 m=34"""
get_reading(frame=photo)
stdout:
h=4 m=48
